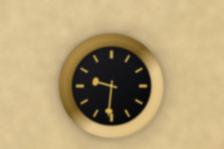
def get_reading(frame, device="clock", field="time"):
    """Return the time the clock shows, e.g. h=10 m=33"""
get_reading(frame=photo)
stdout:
h=9 m=31
